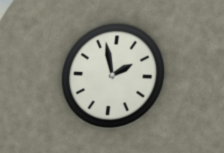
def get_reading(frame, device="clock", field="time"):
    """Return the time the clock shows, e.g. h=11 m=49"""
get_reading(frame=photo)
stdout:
h=1 m=57
